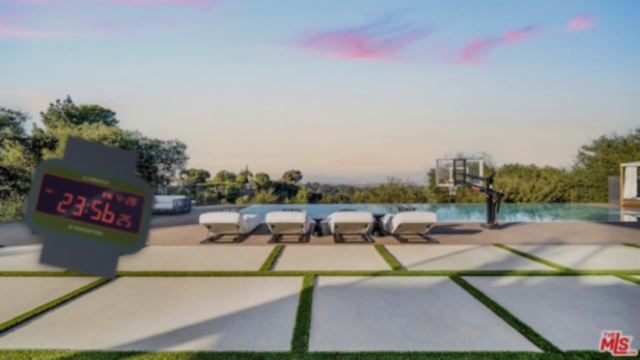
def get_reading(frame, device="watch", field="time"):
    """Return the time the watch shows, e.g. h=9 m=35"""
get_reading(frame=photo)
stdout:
h=23 m=56
